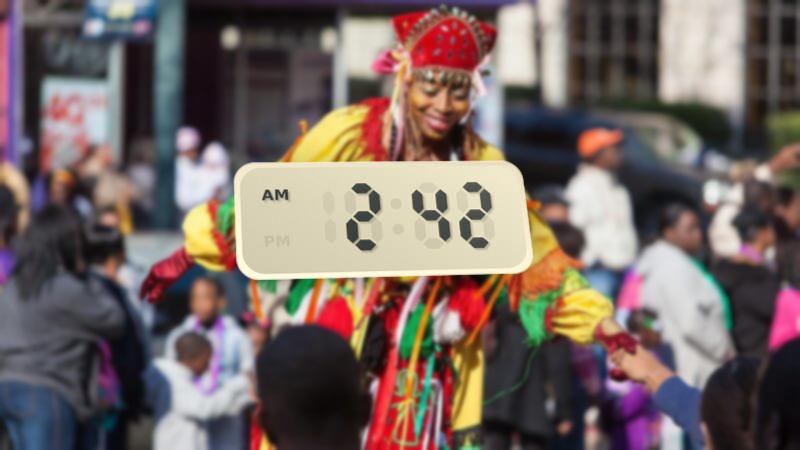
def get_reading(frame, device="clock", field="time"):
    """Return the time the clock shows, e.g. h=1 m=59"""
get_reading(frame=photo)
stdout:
h=2 m=42
